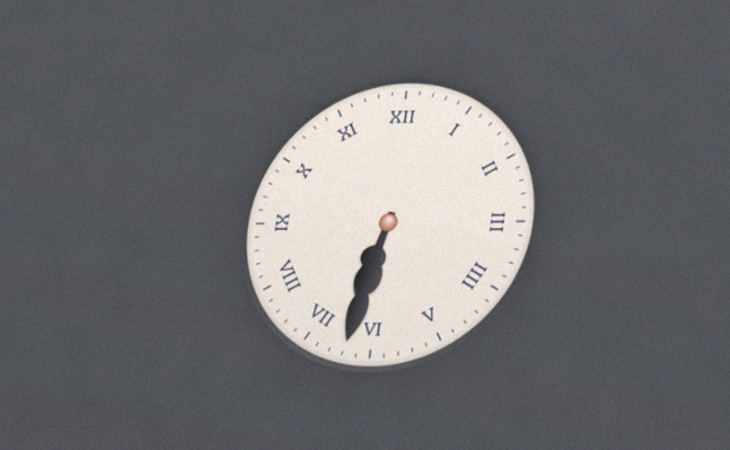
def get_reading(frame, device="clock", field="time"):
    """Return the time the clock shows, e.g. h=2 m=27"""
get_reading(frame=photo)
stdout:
h=6 m=32
